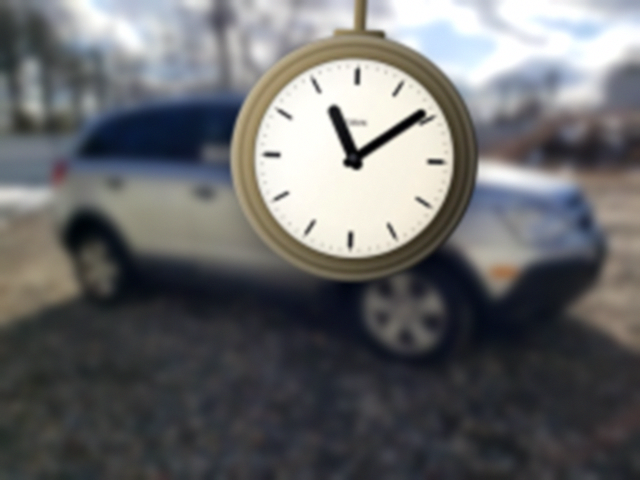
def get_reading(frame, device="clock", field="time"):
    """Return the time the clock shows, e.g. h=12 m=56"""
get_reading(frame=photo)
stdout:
h=11 m=9
